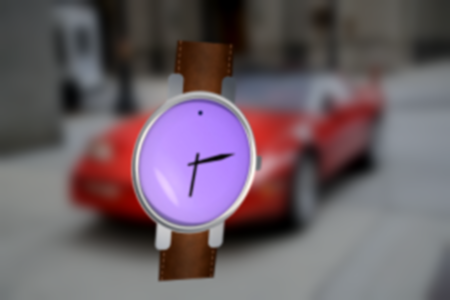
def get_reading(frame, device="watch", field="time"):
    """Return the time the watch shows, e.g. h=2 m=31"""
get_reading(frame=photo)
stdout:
h=6 m=13
